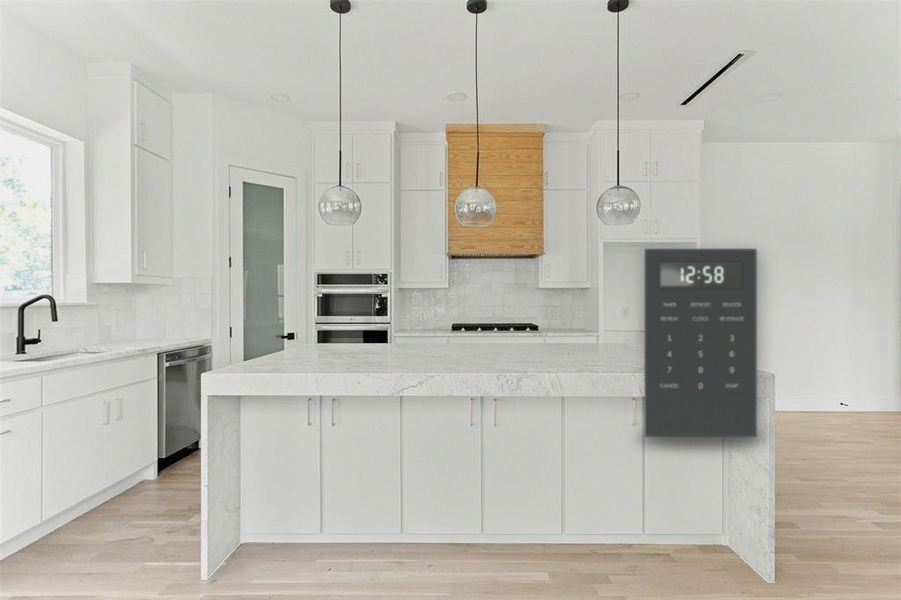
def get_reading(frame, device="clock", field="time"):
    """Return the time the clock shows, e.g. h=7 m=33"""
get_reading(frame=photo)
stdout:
h=12 m=58
